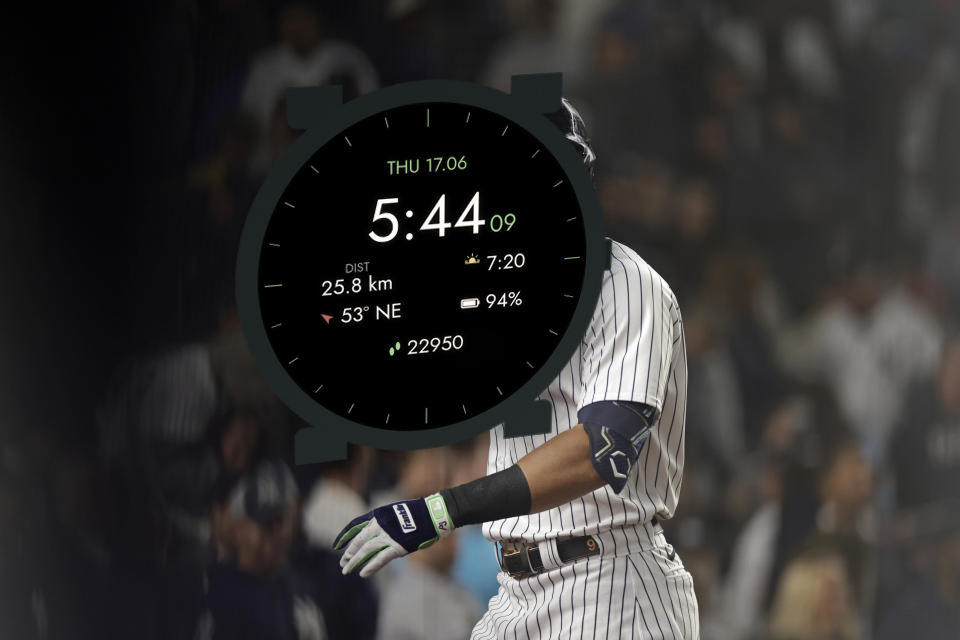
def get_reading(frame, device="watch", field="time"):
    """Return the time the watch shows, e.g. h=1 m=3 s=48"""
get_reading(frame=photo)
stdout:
h=5 m=44 s=9
